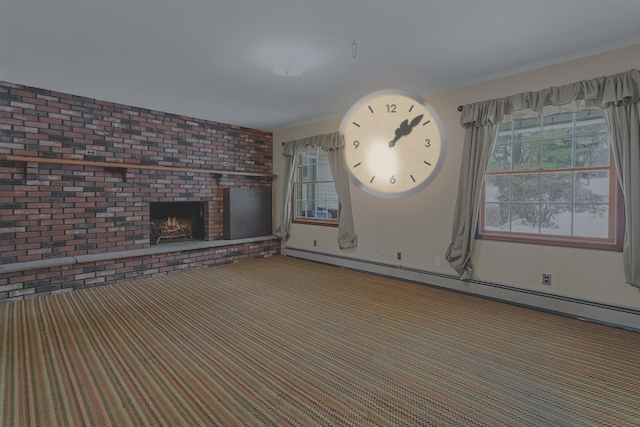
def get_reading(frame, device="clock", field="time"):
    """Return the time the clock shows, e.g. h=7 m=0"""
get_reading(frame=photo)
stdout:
h=1 m=8
